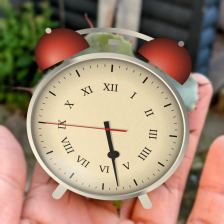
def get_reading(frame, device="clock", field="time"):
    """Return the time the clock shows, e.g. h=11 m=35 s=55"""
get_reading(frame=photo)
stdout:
h=5 m=27 s=45
